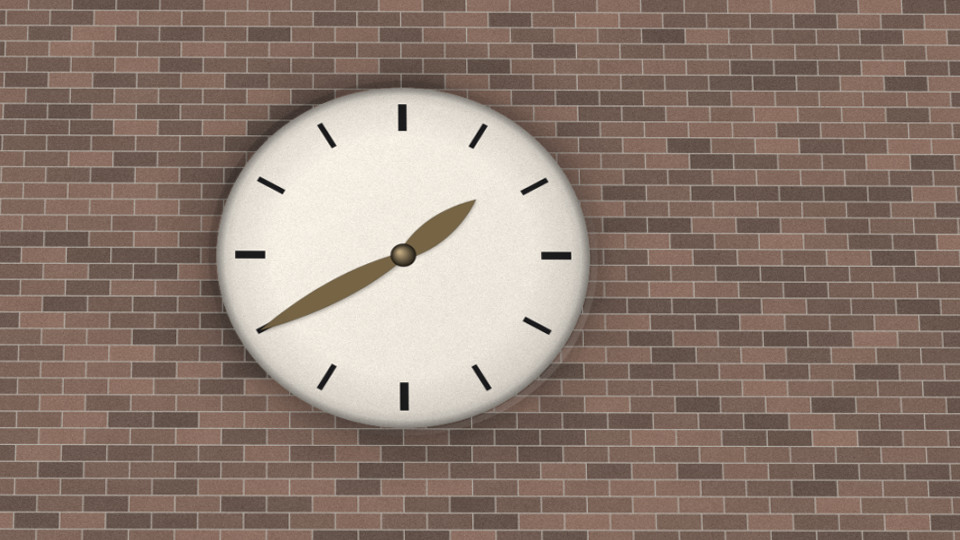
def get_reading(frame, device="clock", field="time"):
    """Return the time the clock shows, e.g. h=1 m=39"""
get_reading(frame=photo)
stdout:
h=1 m=40
